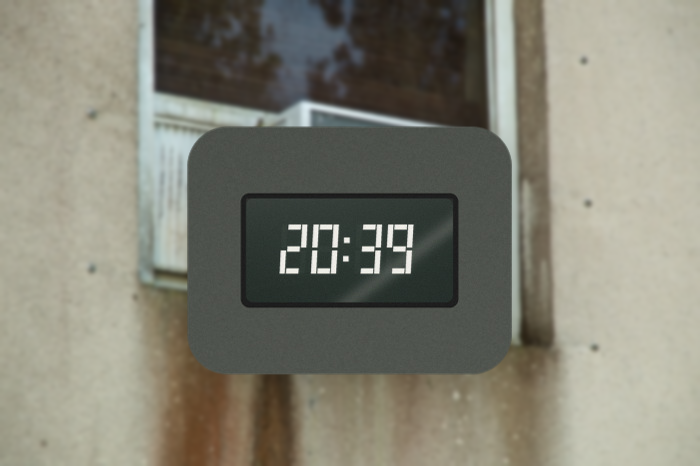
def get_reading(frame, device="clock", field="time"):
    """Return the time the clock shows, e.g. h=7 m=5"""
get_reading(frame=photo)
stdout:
h=20 m=39
